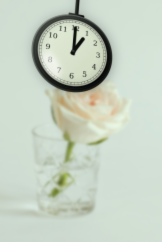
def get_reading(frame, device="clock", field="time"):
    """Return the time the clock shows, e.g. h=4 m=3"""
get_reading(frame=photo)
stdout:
h=1 m=0
